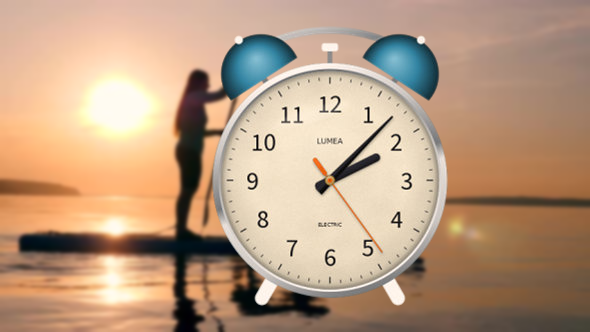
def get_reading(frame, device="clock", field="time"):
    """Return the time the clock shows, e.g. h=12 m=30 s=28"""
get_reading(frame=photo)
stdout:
h=2 m=7 s=24
